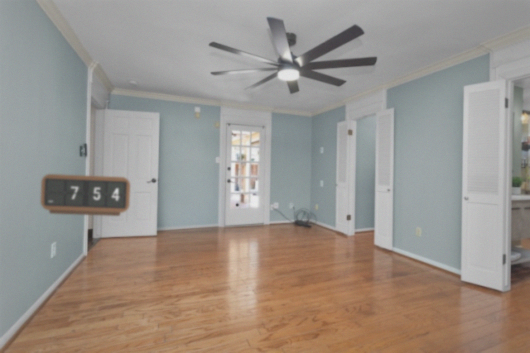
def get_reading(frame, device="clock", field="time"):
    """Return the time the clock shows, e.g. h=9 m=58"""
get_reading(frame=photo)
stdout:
h=7 m=54
